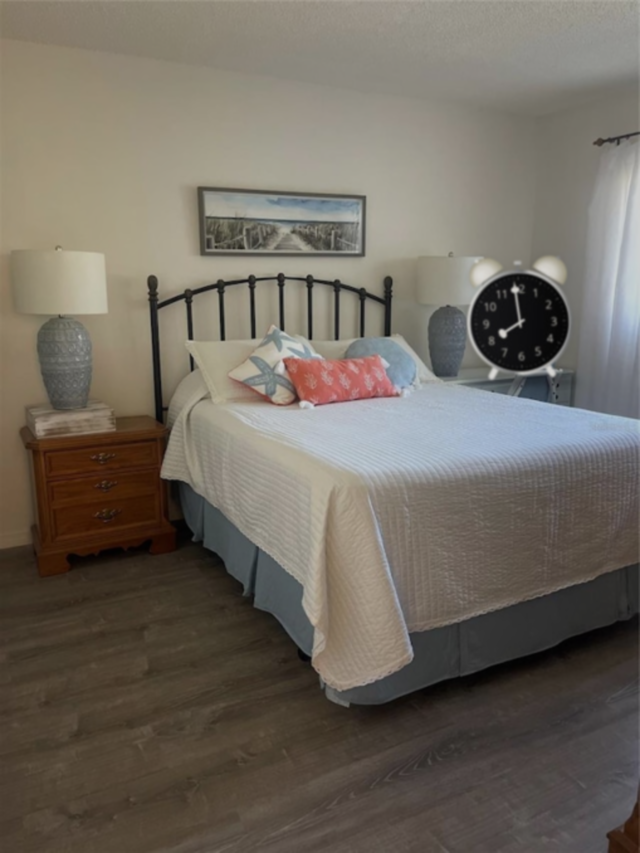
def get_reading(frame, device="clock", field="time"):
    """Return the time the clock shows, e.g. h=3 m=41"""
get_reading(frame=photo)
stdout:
h=7 m=59
